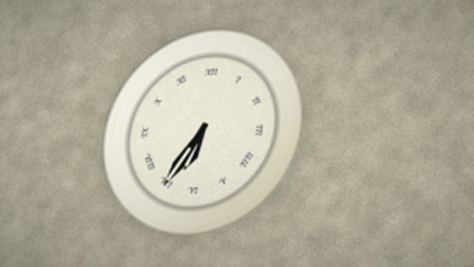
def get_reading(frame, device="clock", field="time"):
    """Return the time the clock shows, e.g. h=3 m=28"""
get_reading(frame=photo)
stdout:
h=6 m=35
